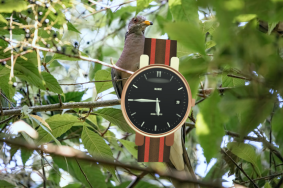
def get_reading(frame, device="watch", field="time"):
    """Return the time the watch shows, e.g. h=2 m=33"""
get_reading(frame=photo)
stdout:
h=5 m=45
